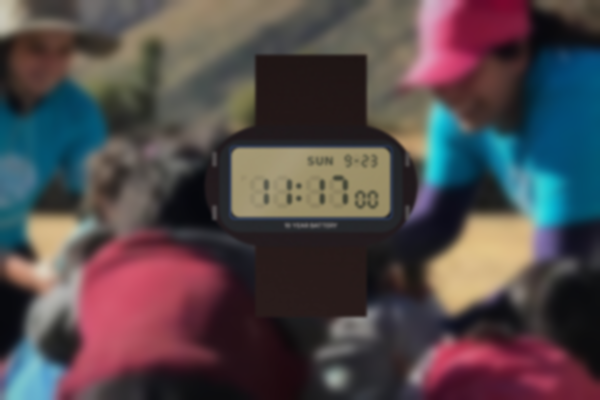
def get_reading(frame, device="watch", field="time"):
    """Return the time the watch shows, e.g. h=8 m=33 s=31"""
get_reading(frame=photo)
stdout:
h=11 m=17 s=0
